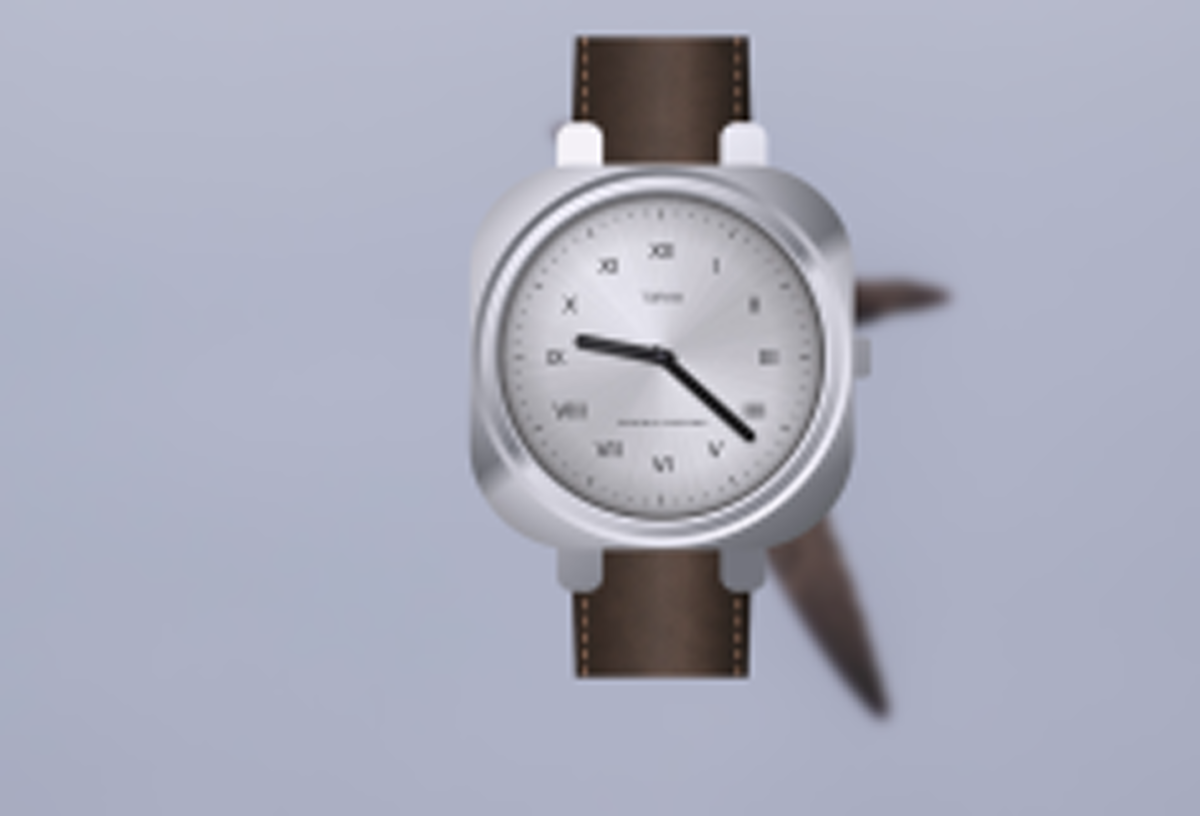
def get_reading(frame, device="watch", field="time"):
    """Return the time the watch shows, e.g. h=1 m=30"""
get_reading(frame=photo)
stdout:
h=9 m=22
